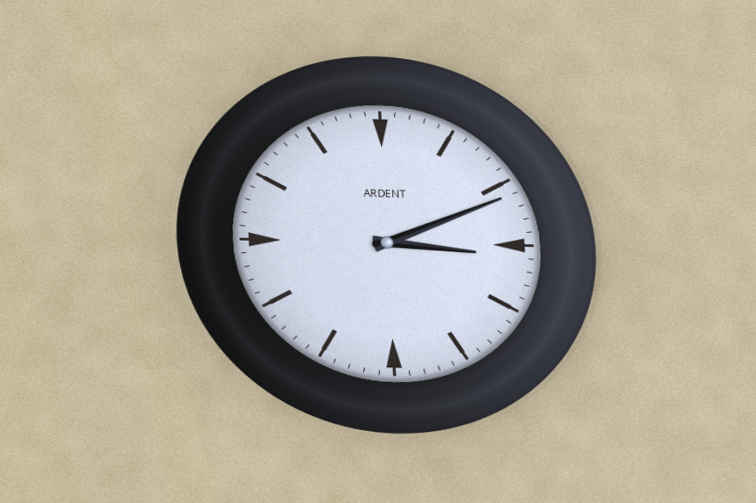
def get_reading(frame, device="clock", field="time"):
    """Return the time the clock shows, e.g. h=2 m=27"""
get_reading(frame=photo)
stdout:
h=3 m=11
